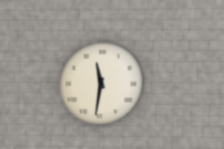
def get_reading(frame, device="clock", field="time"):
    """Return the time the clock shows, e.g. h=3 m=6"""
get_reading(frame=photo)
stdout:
h=11 m=31
